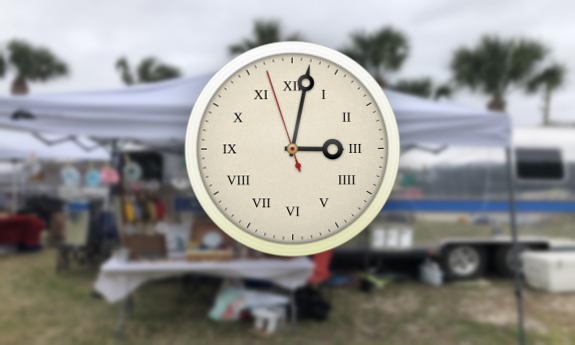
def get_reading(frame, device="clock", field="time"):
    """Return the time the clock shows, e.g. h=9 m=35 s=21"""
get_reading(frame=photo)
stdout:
h=3 m=1 s=57
